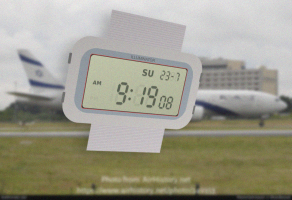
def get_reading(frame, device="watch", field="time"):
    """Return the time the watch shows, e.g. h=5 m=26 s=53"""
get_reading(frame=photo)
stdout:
h=9 m=19 s=8
